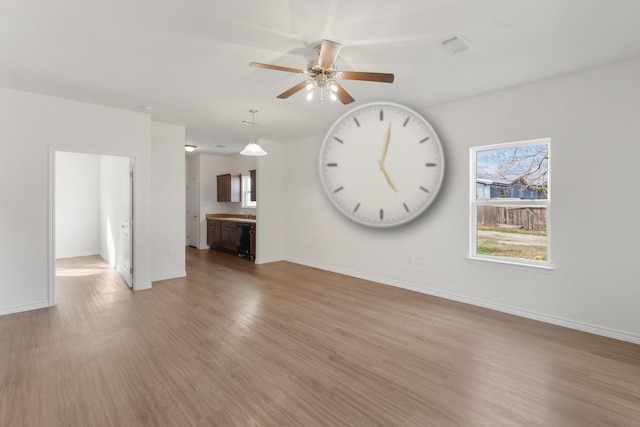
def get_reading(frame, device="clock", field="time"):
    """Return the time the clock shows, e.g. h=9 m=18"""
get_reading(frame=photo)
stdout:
h=5 m=2
